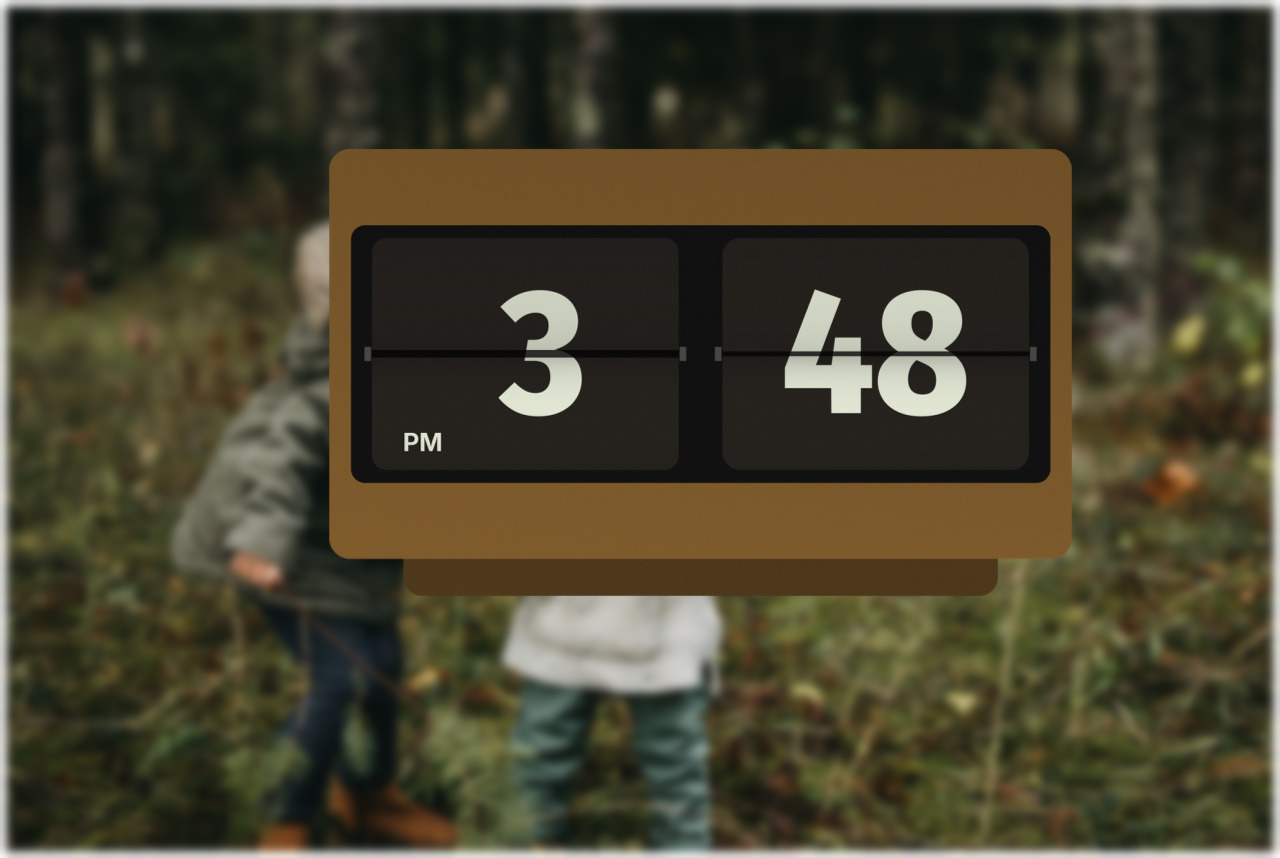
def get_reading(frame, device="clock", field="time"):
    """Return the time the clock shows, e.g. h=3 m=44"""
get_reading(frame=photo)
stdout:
h=3 m=48
